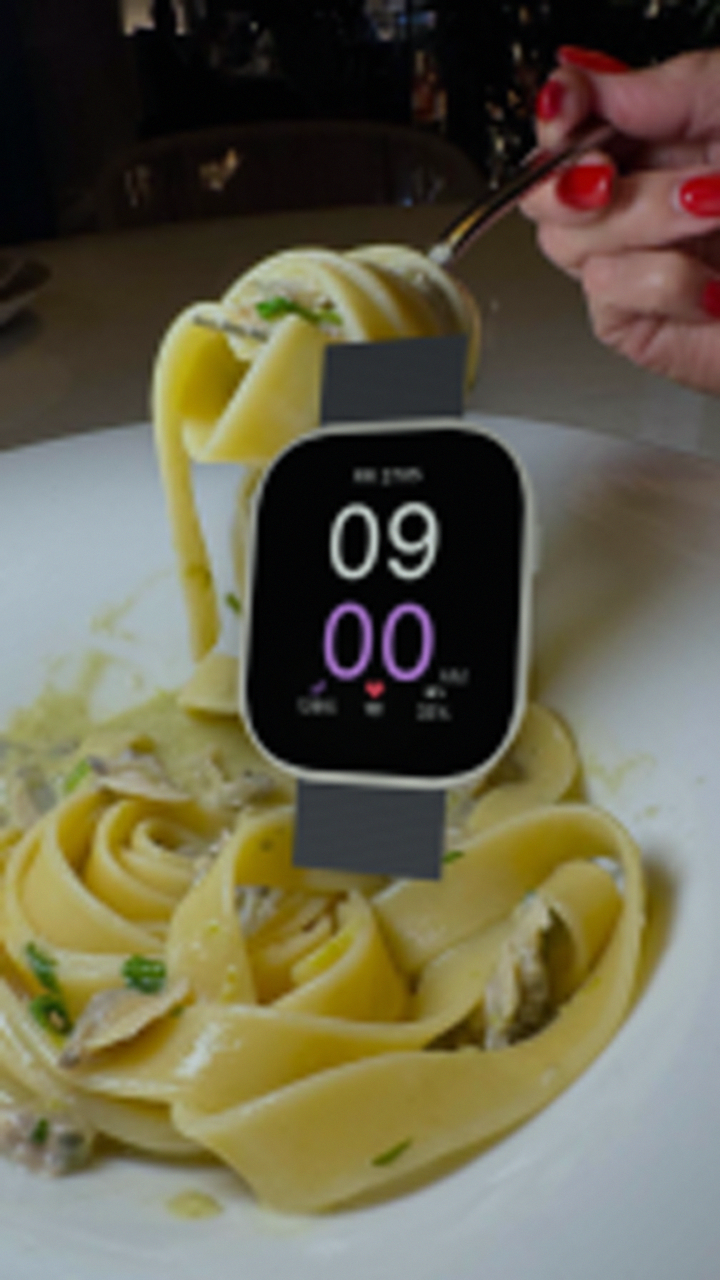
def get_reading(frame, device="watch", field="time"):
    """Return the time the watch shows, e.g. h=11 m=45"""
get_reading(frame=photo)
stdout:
h=9 m=0
